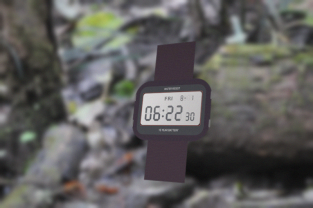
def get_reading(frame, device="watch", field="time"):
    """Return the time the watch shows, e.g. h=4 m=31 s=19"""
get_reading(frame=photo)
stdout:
h=6 m=22 s=30
